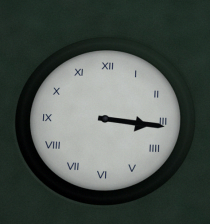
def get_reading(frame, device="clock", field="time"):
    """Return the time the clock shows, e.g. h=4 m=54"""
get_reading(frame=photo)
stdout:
h=3 m=16
